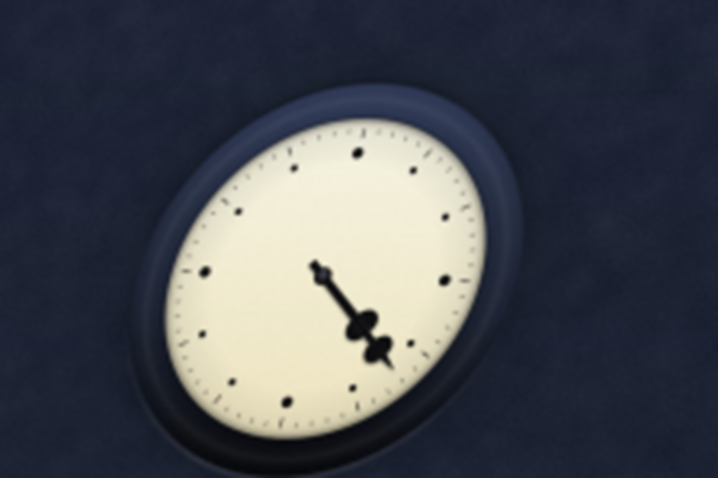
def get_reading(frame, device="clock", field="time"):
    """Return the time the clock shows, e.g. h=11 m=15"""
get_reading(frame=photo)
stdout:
h=4 m=22
